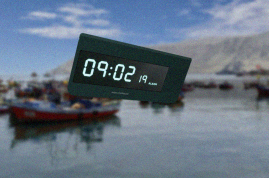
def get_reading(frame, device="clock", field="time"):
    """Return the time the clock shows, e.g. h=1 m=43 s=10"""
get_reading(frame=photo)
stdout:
h=9 m=2 s=19
